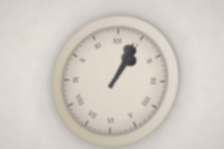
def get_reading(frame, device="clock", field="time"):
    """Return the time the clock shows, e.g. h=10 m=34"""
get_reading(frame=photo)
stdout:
h=1 m=4
